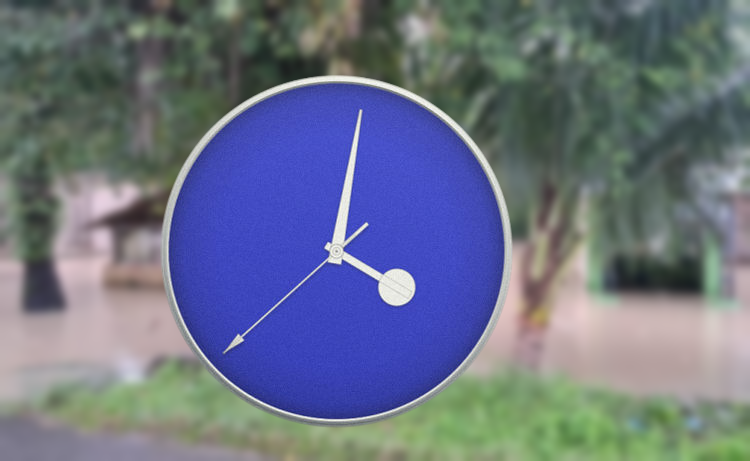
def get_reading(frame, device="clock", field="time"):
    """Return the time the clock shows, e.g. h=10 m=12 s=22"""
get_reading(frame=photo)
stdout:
h=4 m=1 s=38
